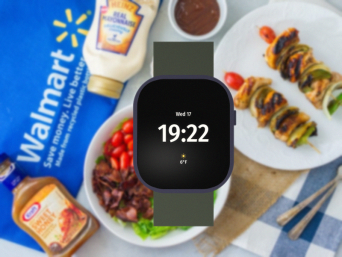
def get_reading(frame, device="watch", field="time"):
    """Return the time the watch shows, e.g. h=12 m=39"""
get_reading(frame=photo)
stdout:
h=19 m=22
